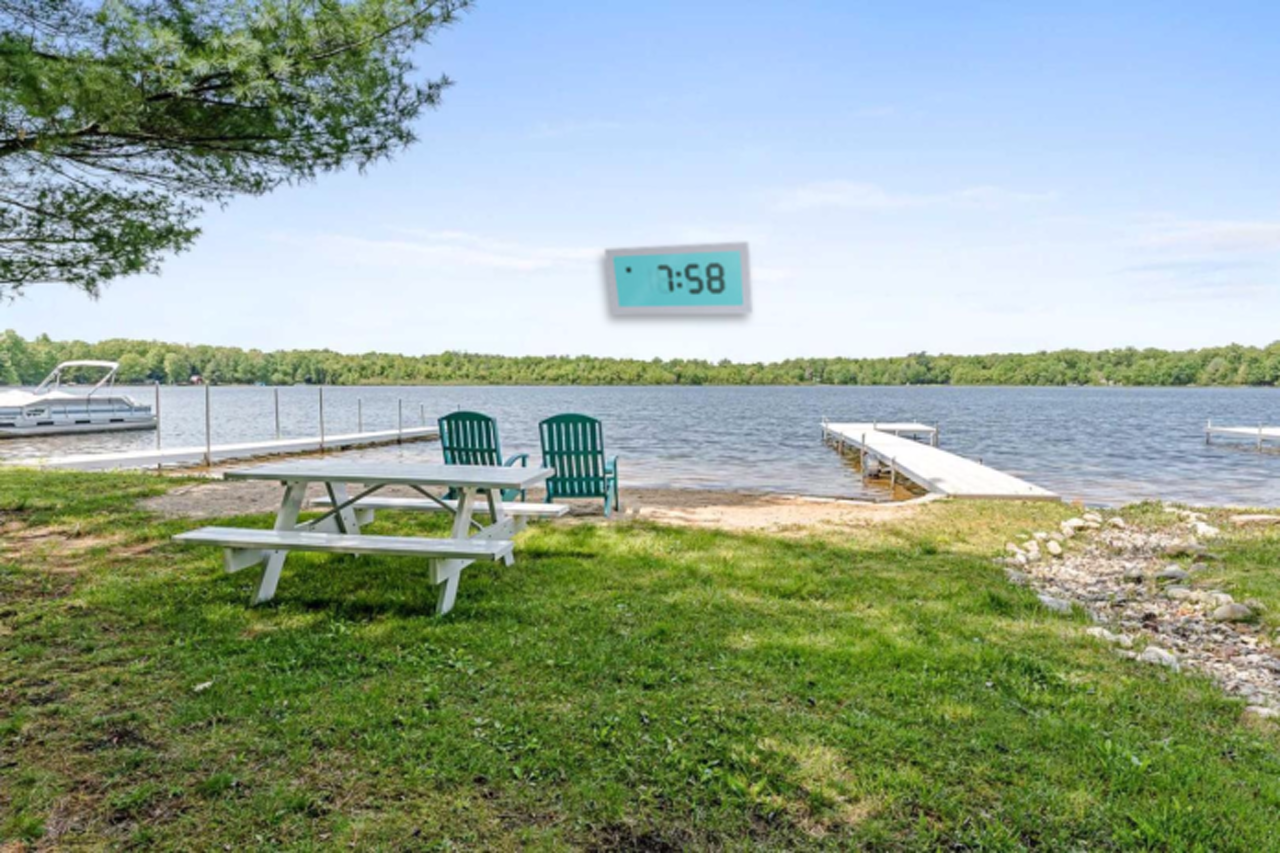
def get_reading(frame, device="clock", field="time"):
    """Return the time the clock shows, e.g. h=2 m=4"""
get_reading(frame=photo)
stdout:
h=7 m=58
